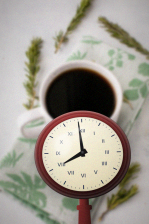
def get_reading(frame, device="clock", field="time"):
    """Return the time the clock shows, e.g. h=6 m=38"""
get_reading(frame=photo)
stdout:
h=7 m=59
